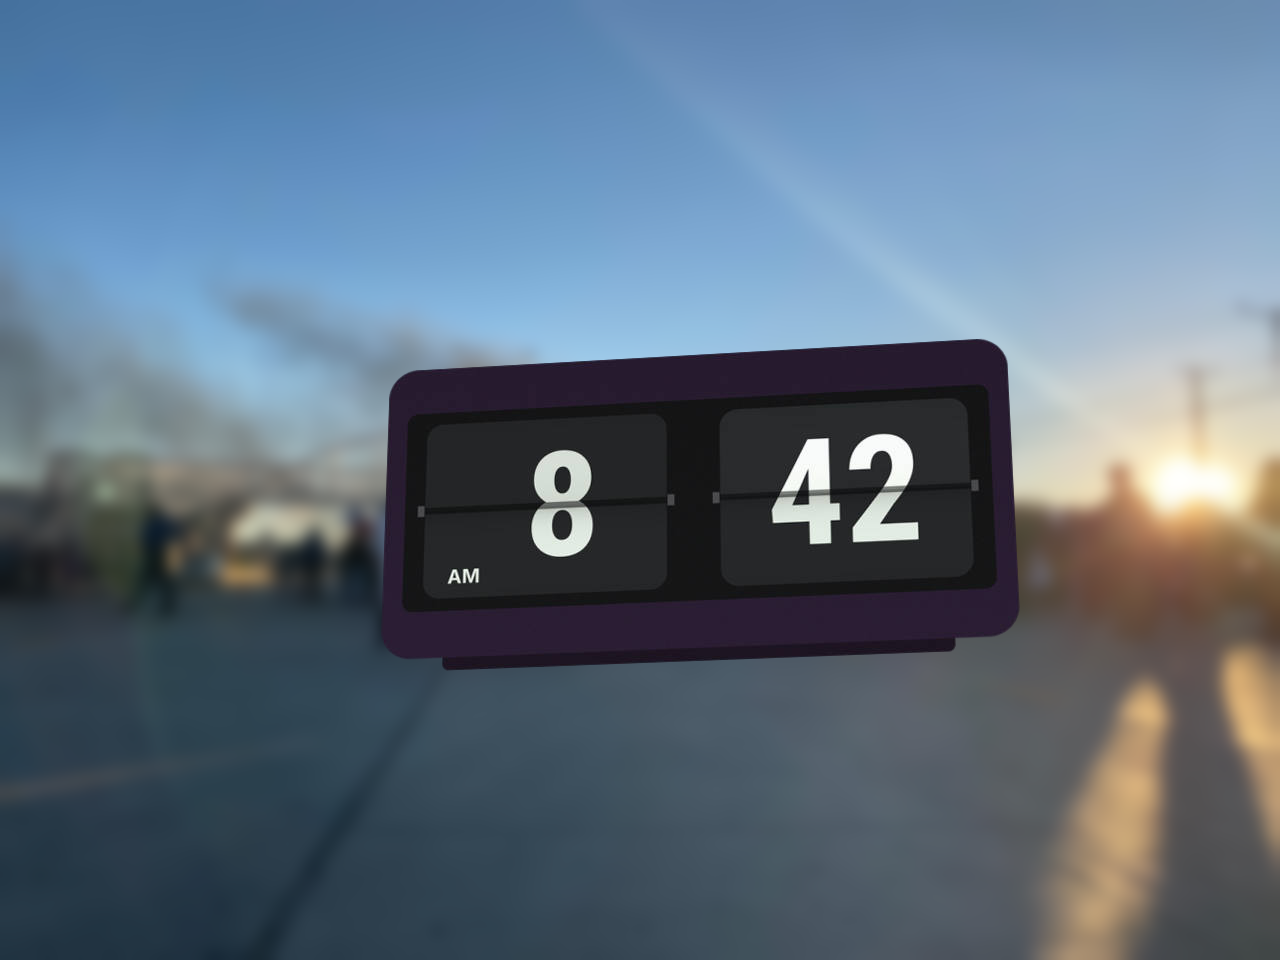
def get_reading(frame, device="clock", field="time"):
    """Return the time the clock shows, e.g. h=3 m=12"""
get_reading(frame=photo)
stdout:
h=8 m=42
